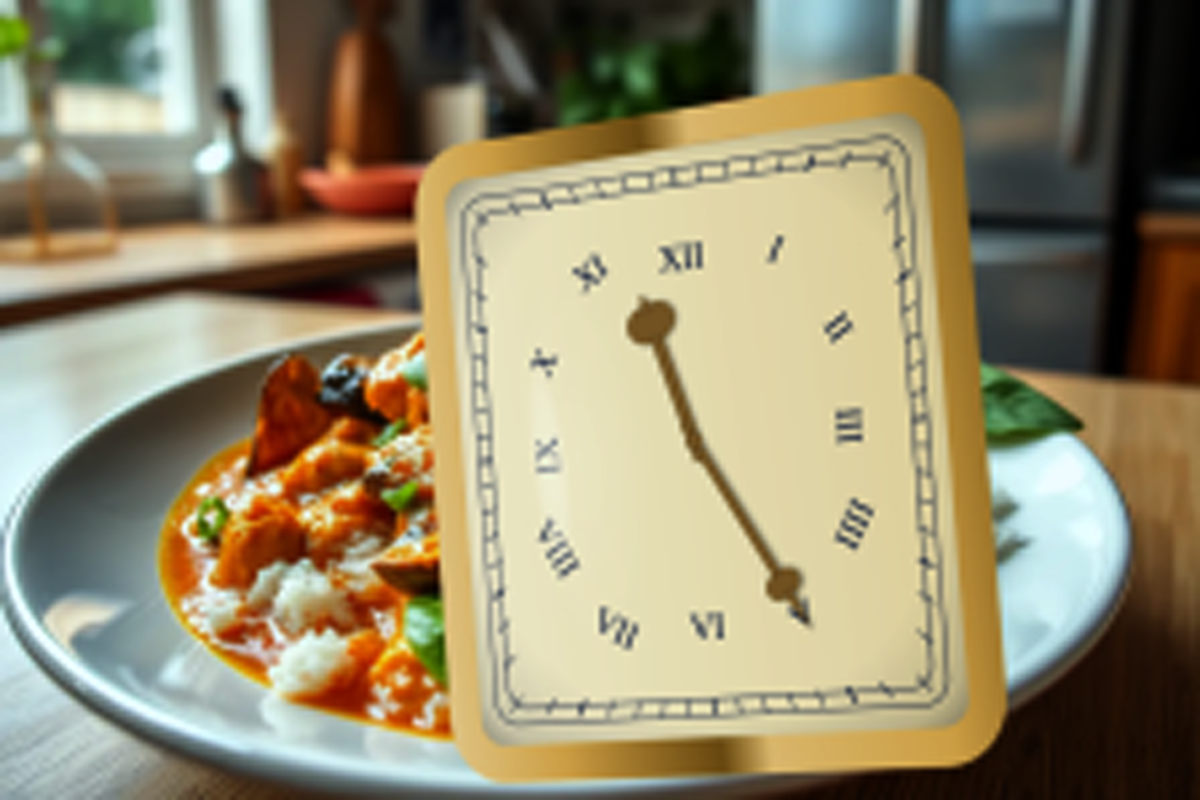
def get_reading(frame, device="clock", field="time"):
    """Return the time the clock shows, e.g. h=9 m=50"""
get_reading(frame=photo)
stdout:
h=11 m=25
